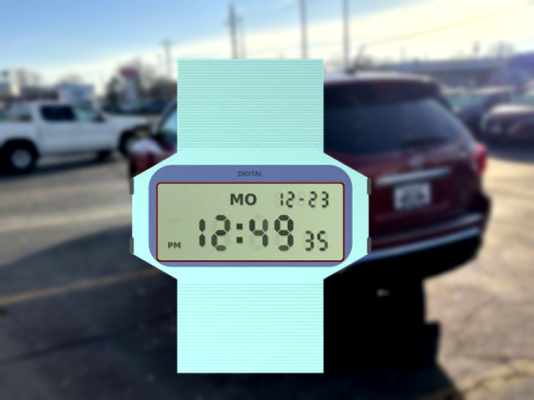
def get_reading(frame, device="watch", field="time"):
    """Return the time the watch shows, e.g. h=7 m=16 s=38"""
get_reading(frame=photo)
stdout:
h=12 m=49 s=35
